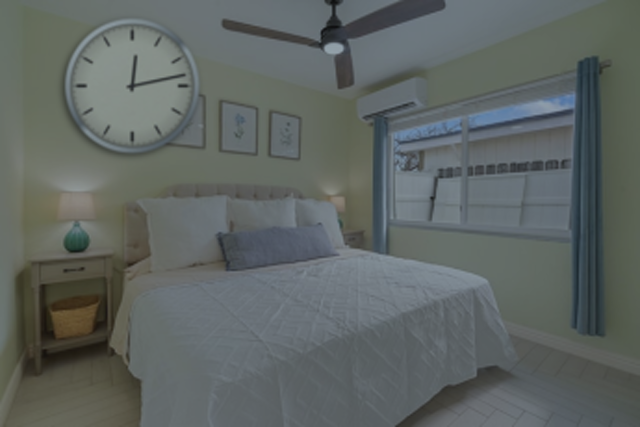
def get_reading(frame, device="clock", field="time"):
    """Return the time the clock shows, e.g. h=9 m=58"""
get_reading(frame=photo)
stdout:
h=12 m=13
